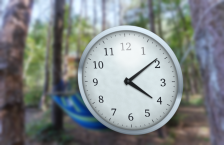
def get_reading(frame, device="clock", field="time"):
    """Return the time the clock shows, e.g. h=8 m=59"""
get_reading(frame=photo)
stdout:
h=4 m=9
